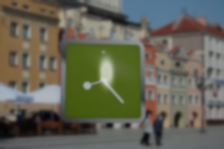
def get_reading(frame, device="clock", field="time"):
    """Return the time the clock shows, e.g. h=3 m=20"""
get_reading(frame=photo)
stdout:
h=8 m=23
